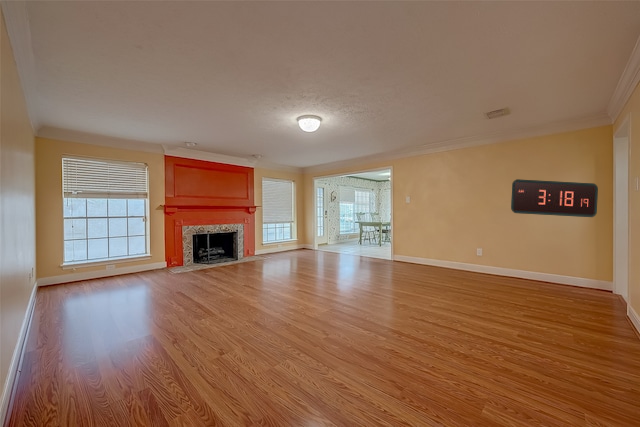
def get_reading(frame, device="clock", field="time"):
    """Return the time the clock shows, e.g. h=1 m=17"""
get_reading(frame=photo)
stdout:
h=3 m=18
